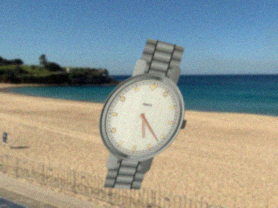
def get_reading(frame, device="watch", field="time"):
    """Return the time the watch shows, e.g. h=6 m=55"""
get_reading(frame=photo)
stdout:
h=5 m=22
